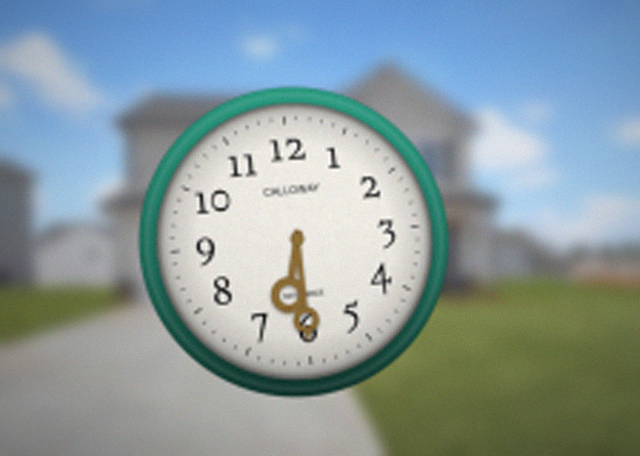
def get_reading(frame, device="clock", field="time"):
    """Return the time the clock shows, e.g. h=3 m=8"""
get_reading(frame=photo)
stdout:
h=6 m=30
